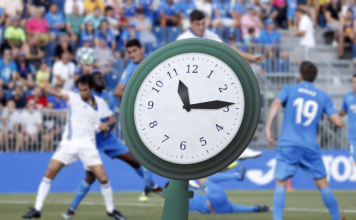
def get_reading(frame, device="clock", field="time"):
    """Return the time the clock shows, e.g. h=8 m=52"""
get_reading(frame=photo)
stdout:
h=11 m=14
